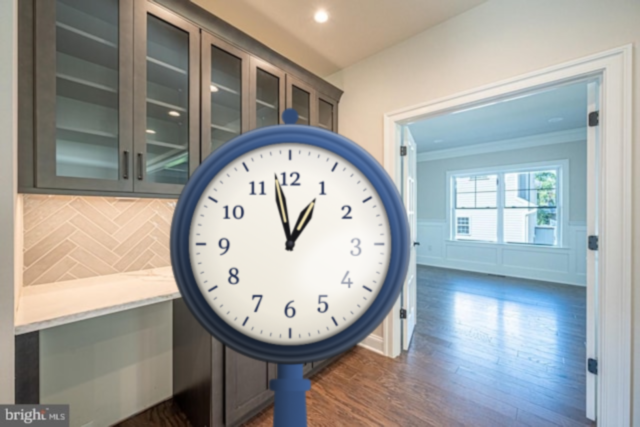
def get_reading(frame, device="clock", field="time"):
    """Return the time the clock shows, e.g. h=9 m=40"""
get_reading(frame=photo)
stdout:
h=12 m=58
